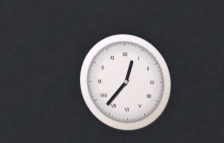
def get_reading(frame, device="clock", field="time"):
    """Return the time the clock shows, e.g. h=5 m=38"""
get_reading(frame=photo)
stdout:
h=12 m=37
